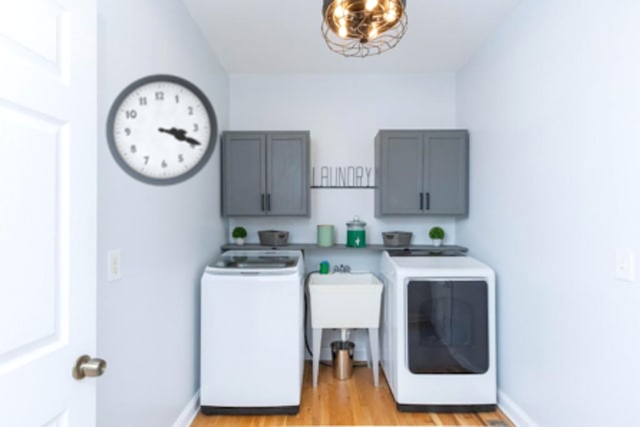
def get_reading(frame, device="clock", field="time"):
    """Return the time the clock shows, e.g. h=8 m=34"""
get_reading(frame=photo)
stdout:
h=3 m=19
